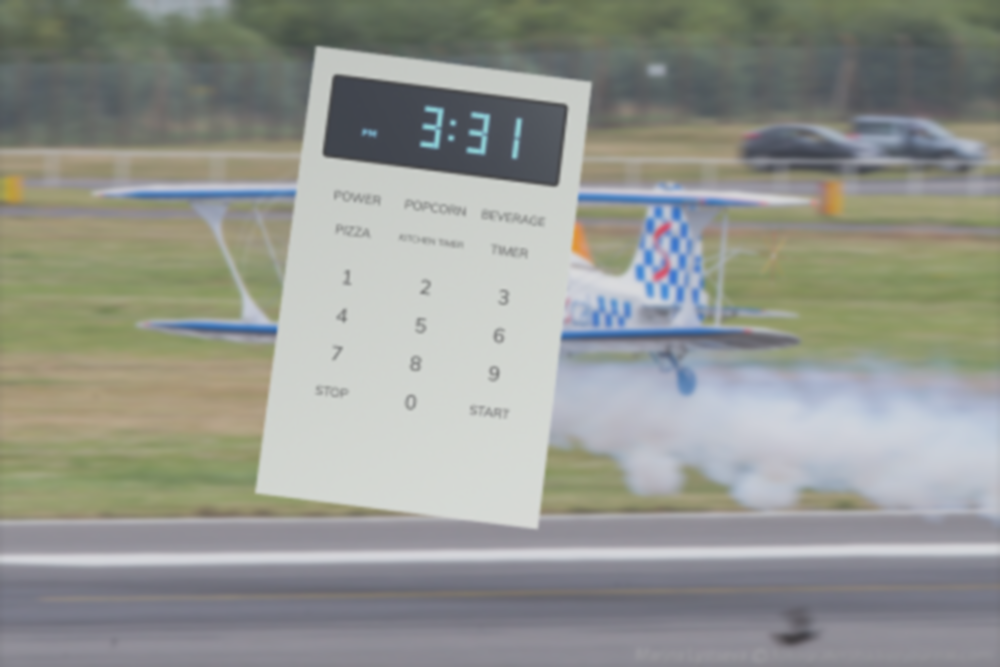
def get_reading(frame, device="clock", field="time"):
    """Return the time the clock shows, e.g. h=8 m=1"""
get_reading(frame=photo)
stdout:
h=3 m=31
